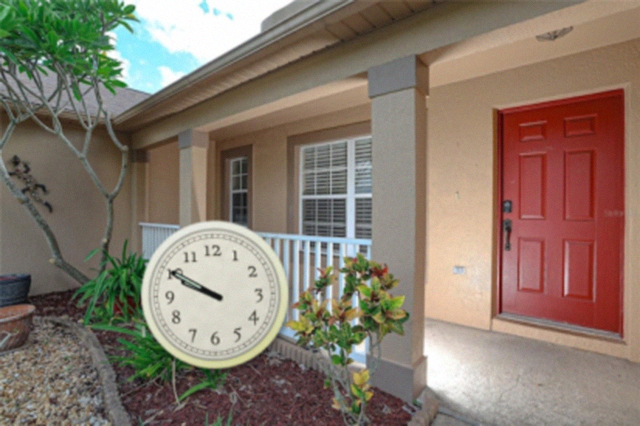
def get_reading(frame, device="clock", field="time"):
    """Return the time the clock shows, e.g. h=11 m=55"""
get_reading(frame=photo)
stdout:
h=9 m=50
